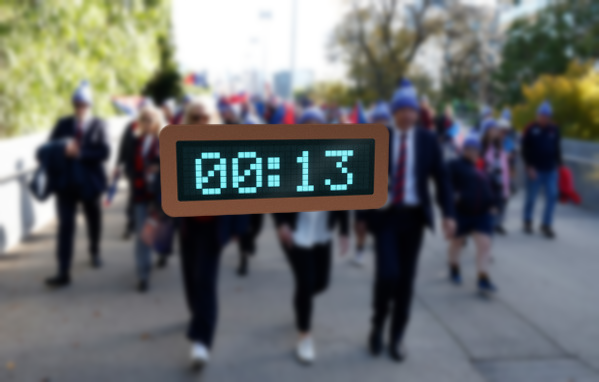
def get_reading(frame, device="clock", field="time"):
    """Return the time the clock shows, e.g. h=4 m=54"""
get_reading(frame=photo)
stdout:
h=0 m=13
